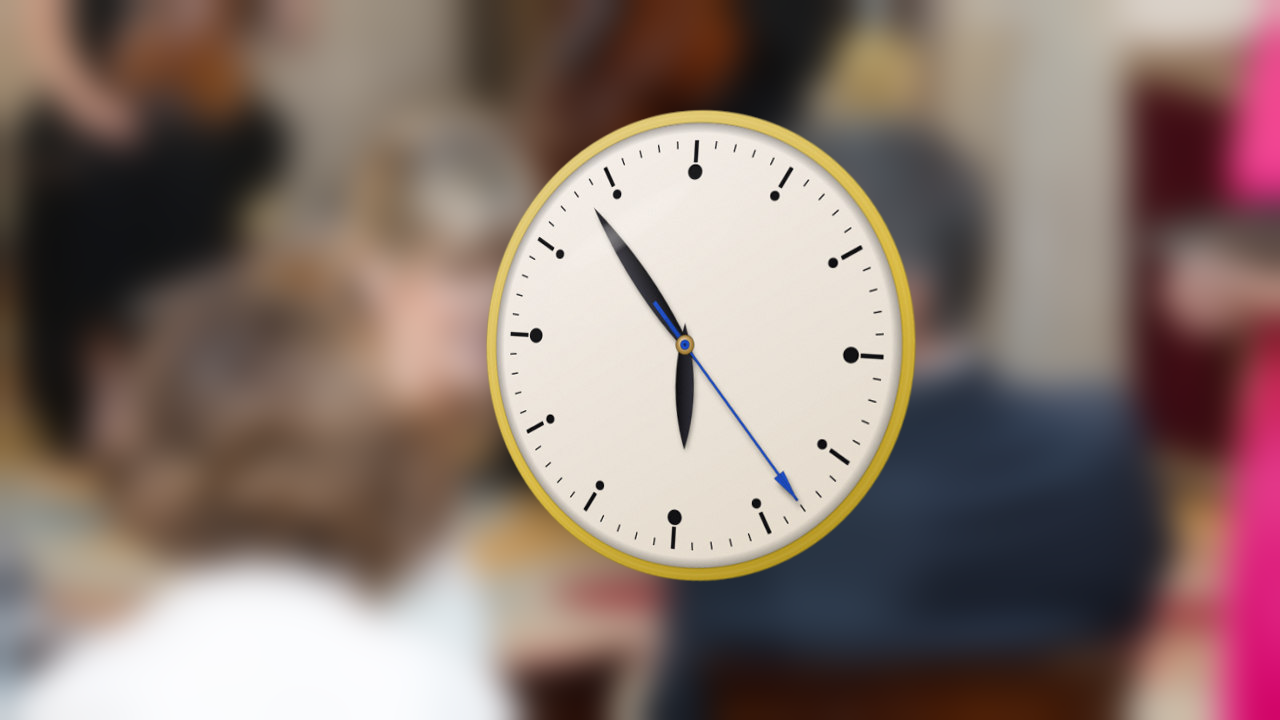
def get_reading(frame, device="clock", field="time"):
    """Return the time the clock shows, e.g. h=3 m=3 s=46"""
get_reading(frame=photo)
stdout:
h=5 m=53 s=23
